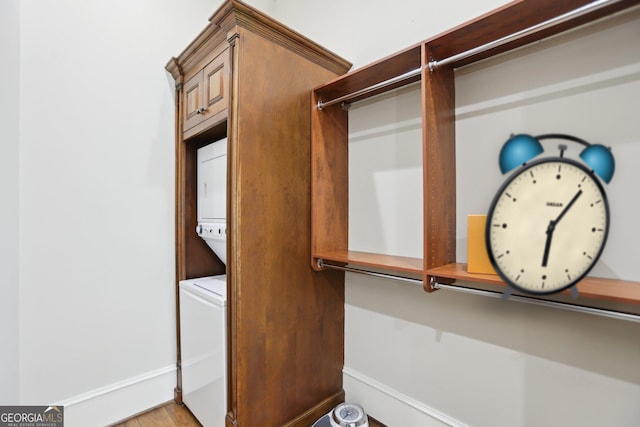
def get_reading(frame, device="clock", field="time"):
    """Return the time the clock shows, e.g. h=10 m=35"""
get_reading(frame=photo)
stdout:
h=6 m=6
